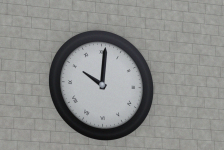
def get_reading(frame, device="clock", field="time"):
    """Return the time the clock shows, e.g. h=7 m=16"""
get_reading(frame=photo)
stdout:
h=10 m=1
